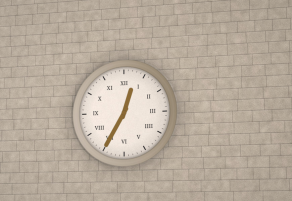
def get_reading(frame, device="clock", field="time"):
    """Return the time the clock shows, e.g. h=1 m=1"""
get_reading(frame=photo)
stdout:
h=12 m=35
